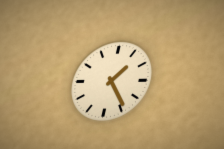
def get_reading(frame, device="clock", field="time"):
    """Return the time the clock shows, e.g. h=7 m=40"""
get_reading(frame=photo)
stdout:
h=1 m=24
